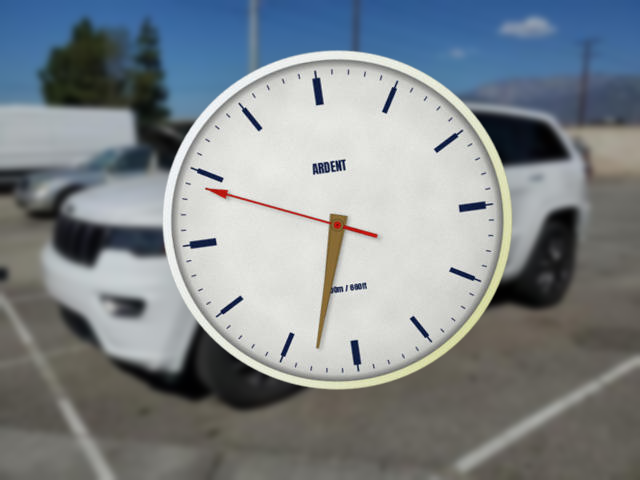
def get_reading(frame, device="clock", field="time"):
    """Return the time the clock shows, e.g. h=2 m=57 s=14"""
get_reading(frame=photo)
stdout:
h=6 m=32 s=49
